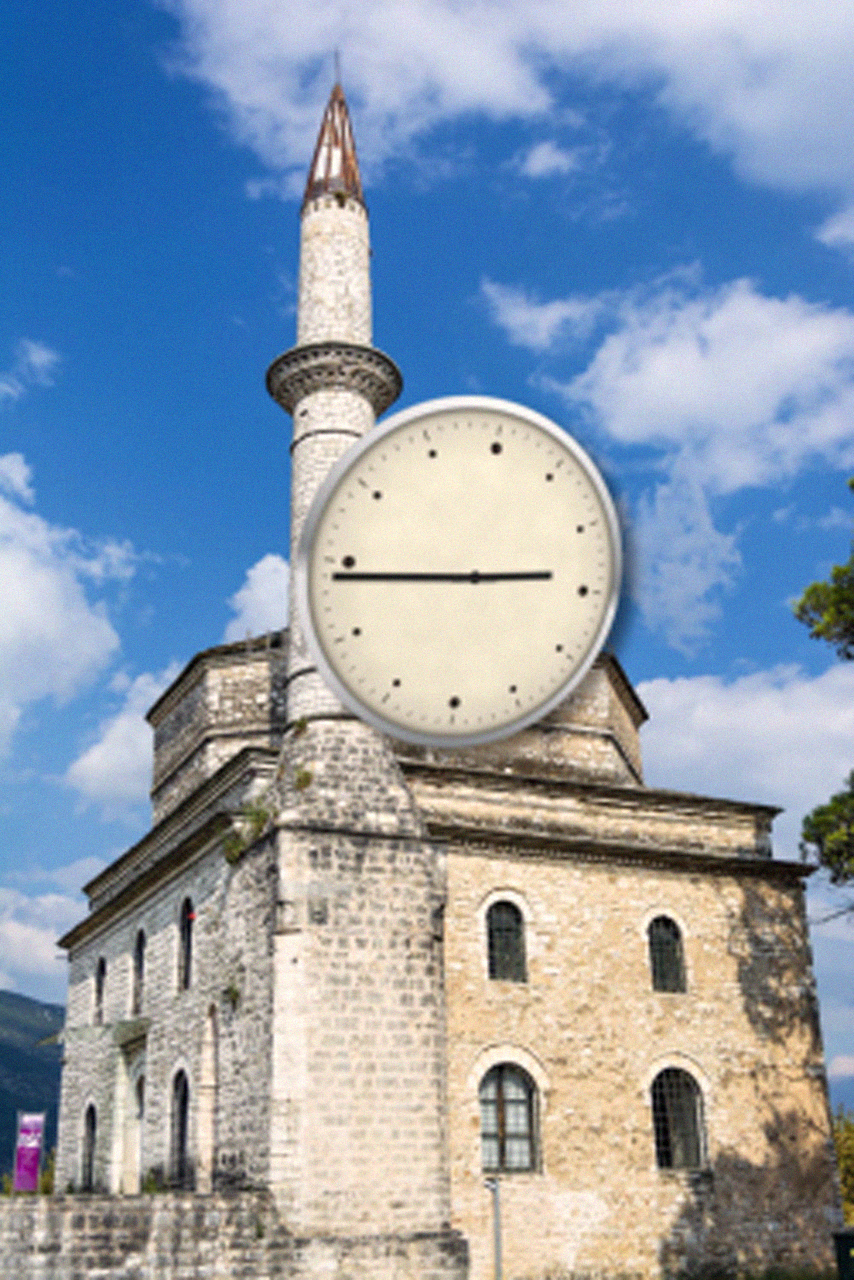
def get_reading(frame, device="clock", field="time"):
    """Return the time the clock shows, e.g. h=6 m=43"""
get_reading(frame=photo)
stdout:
h=2 m=44
